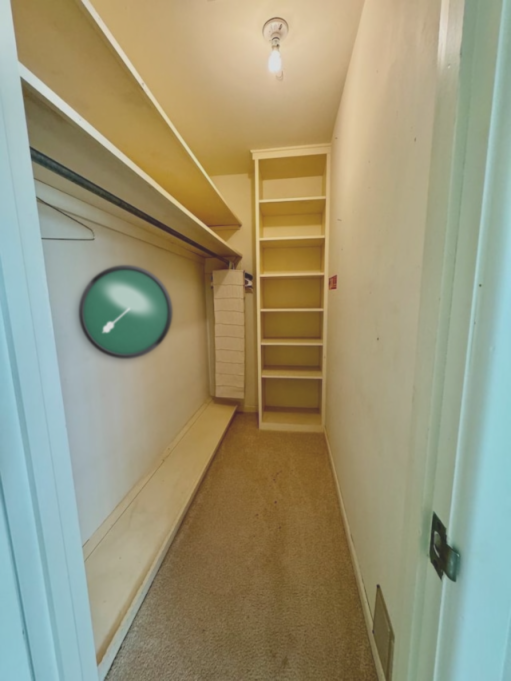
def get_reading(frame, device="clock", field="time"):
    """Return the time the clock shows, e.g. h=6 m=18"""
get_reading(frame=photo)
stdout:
h=7 m=38
